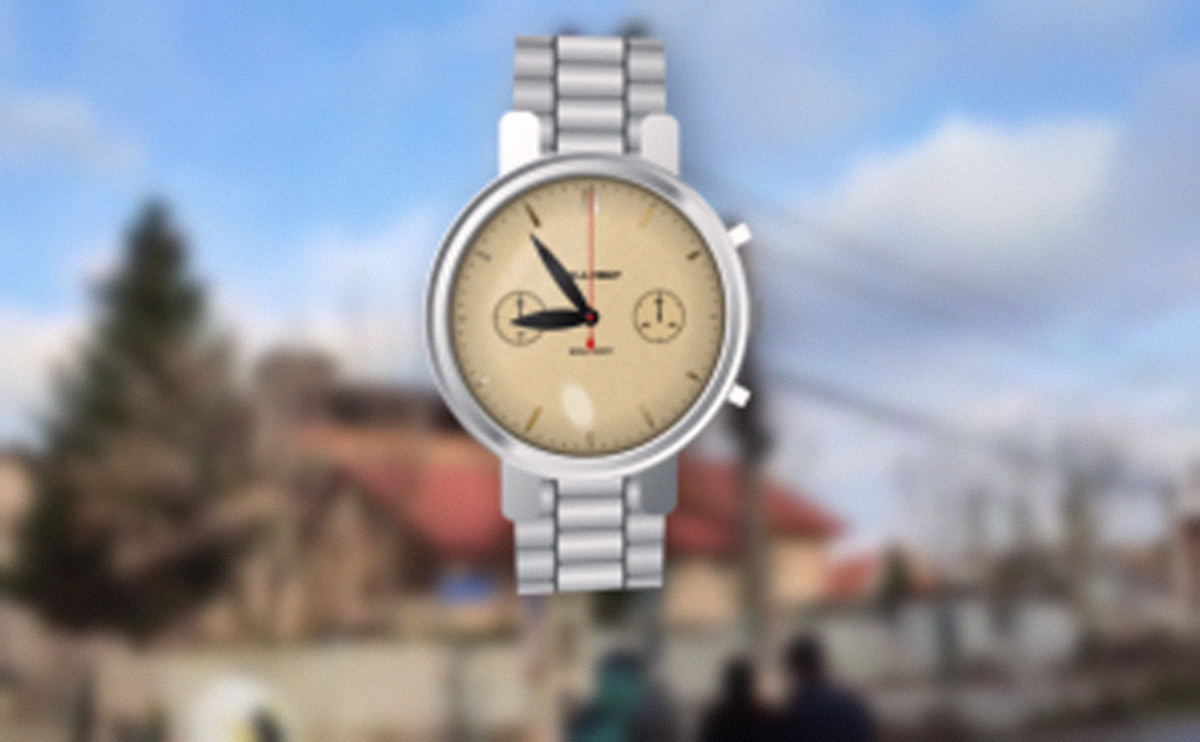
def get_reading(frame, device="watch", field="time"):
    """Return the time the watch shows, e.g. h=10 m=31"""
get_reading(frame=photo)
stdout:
h=8 m=54
